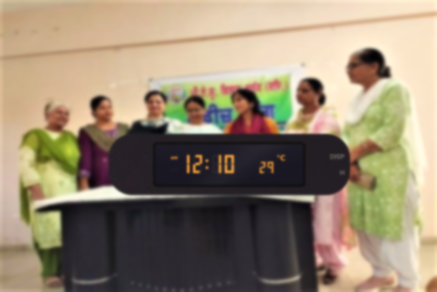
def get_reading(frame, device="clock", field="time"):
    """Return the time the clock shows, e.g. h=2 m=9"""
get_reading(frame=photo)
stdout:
h=12 m=10
